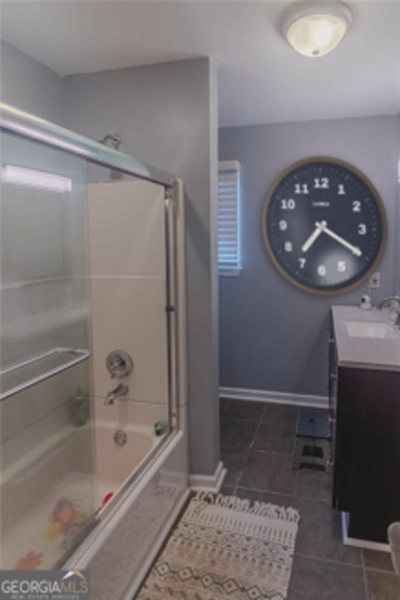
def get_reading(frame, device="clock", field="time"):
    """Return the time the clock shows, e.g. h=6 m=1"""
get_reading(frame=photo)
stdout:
h=7 m=20
